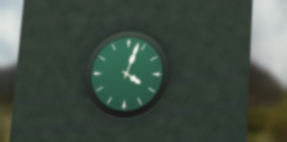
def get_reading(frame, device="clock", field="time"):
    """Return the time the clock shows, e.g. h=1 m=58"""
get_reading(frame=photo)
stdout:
h=4 m=3
